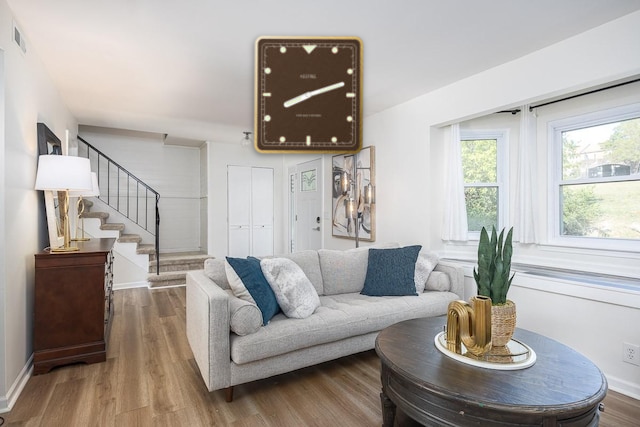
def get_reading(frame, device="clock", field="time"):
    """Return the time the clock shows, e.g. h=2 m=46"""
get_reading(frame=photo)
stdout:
h=8 m=12
